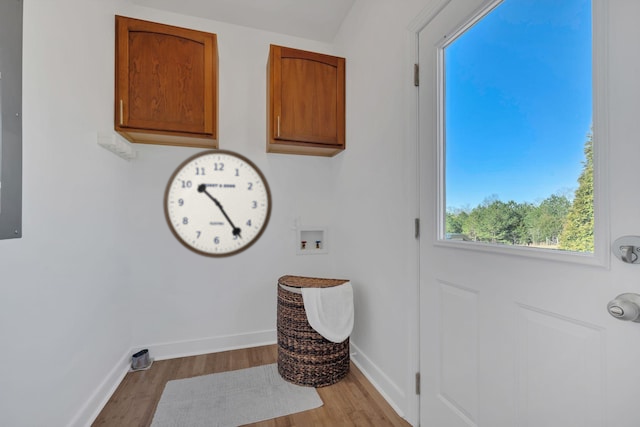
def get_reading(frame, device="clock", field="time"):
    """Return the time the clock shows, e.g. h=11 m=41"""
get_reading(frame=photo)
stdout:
h=10 m=24
